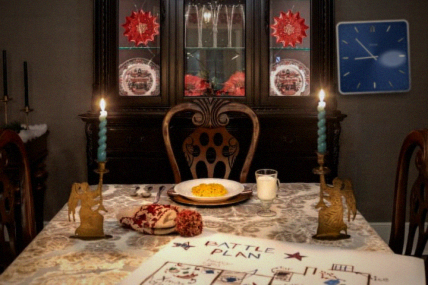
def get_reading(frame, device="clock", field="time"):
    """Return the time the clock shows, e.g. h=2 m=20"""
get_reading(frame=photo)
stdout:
h=8 m=53
